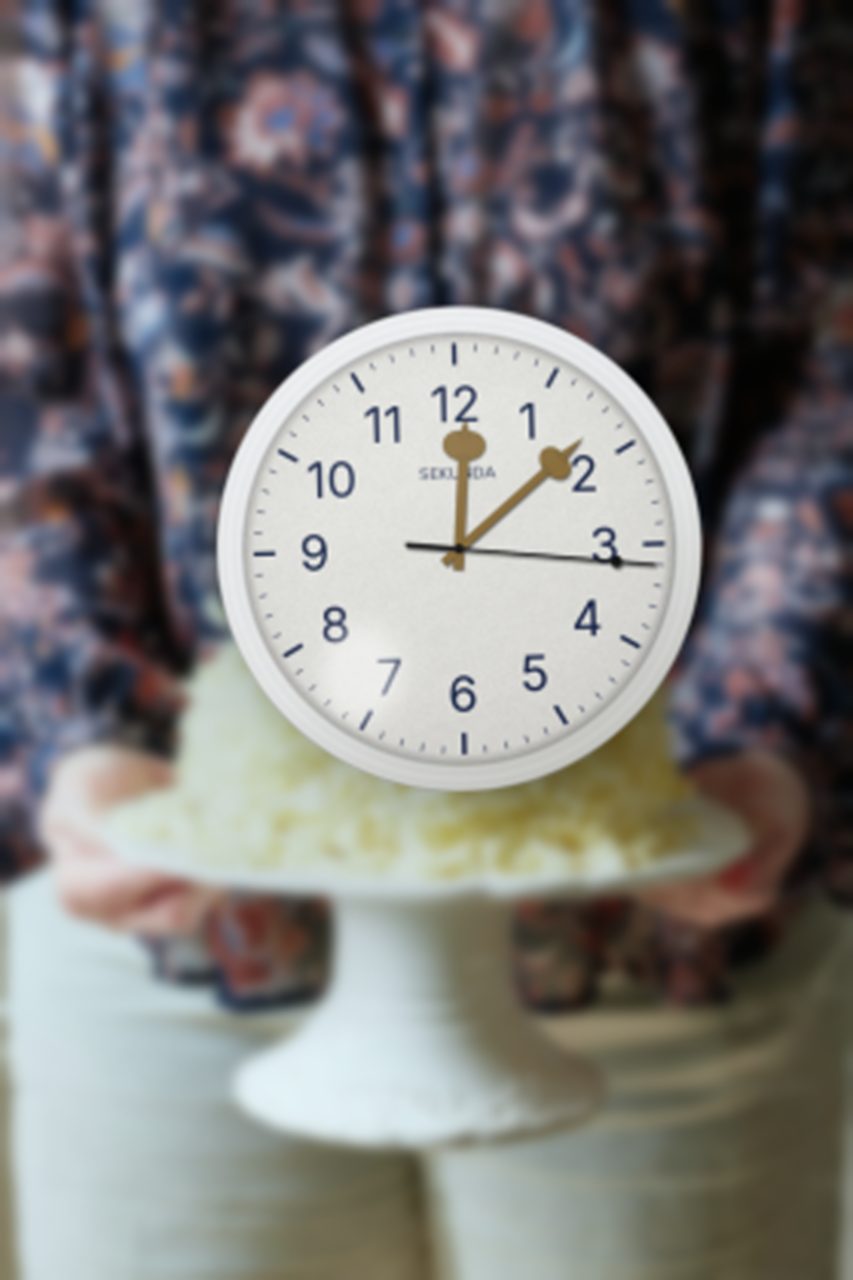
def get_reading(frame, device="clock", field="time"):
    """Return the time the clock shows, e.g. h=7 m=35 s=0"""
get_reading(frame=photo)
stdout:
h=12 m=8 s=16
